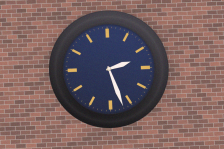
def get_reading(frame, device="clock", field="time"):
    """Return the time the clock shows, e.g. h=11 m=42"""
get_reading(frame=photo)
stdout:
h=2 m=27
